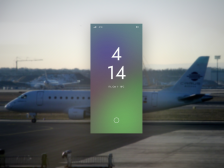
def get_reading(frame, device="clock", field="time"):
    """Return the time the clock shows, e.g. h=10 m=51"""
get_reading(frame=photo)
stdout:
h=4 m=14
